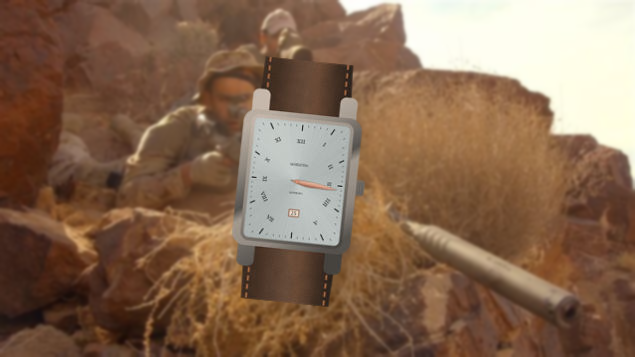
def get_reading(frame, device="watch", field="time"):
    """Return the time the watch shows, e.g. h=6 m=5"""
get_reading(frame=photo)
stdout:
h=3 m=16
